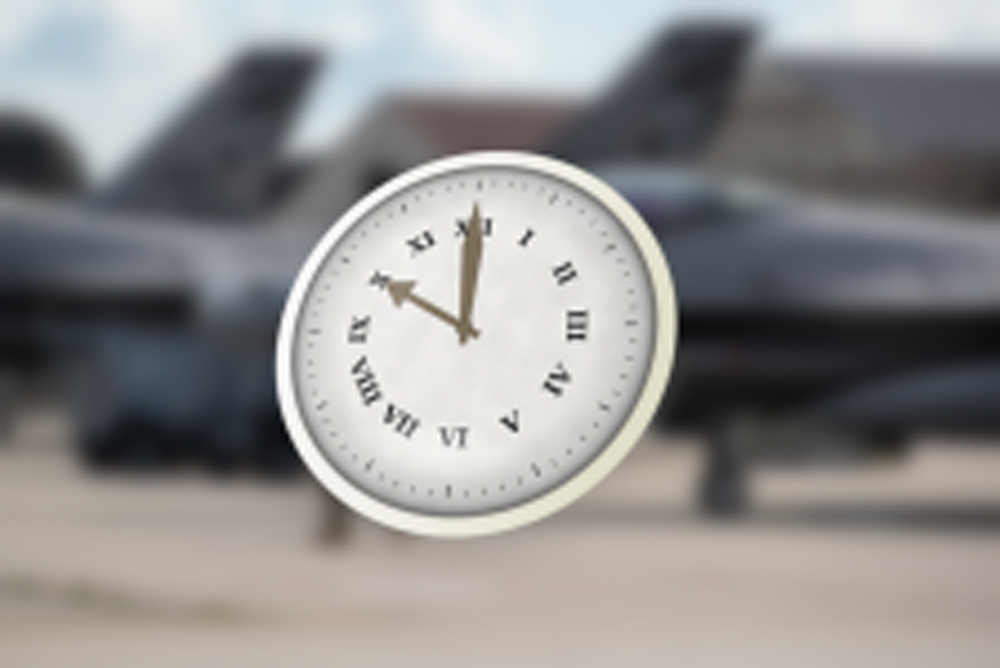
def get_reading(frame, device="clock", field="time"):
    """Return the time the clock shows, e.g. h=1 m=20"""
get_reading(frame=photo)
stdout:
h=10 m=0
